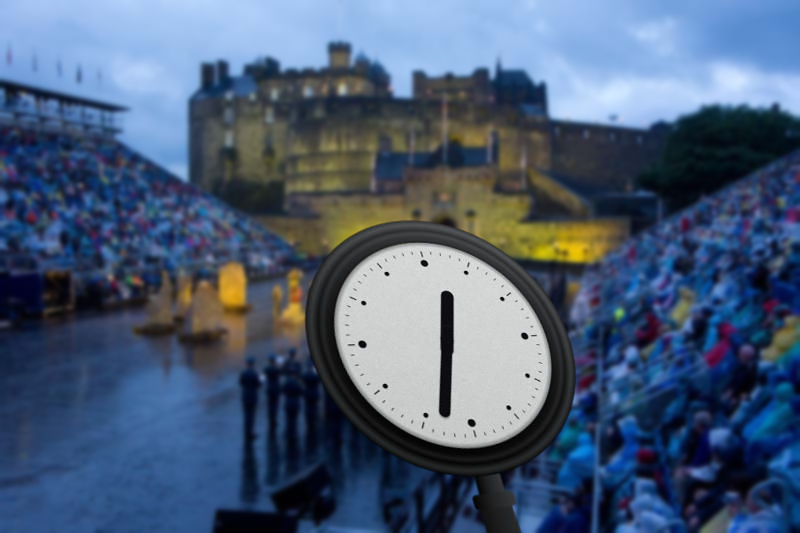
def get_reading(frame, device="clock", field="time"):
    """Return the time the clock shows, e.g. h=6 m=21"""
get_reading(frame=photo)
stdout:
h=12 m=33
